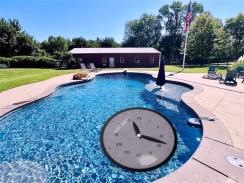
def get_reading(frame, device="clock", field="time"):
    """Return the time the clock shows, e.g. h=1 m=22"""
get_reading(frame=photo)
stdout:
h=11 m=18
